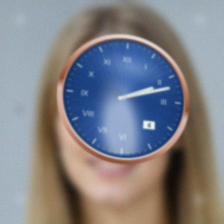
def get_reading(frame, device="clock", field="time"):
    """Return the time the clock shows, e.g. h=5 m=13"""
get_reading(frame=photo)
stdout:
h=2 m=12
